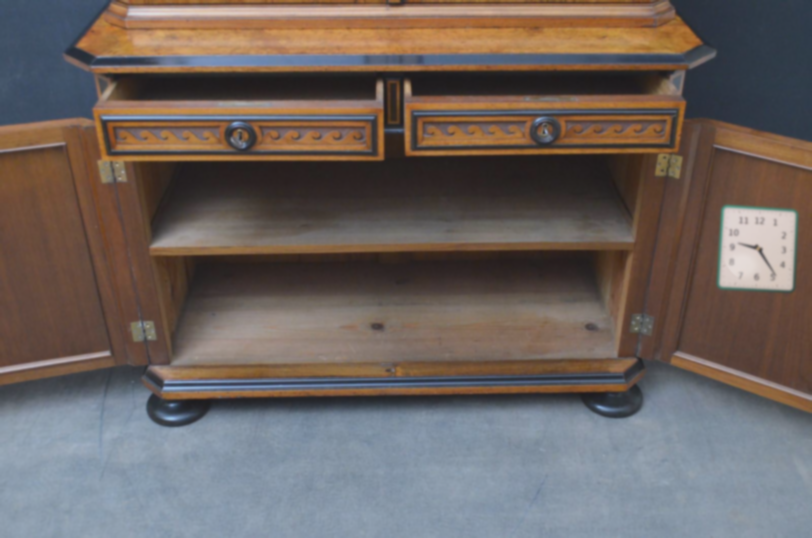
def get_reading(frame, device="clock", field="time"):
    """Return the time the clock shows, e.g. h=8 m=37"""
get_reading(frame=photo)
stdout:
h=9 m=24
